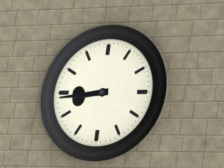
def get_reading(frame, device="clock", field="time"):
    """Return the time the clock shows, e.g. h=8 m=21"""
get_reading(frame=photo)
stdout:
h=8 m=44
